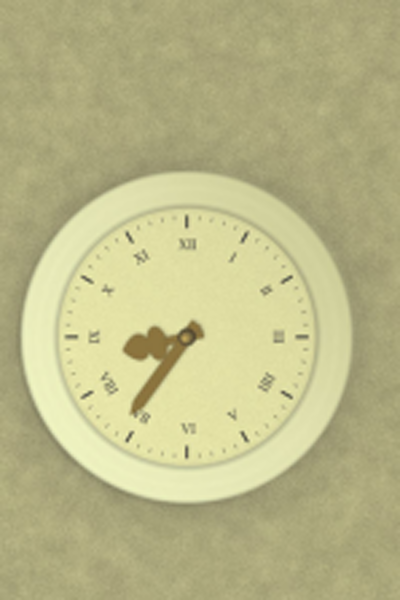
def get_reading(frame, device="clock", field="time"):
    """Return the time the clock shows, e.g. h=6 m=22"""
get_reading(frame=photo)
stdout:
h=8 m=36
